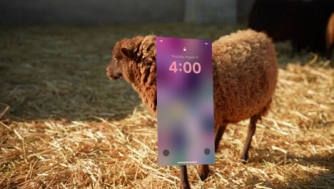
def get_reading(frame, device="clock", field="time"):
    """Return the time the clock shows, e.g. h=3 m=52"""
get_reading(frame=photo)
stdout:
h=4 m=0
